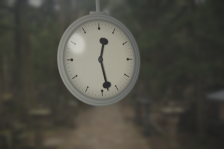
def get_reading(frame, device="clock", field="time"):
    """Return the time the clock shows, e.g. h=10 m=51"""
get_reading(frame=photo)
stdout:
h=12 m=28
